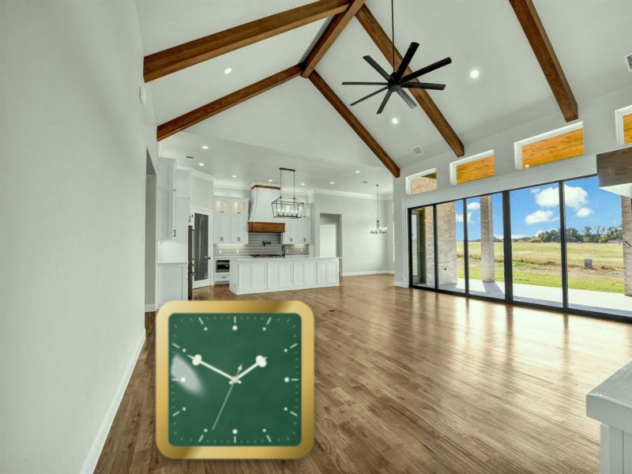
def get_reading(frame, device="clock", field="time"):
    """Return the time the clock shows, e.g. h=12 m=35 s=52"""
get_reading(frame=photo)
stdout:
h=1 m=49 s=34
